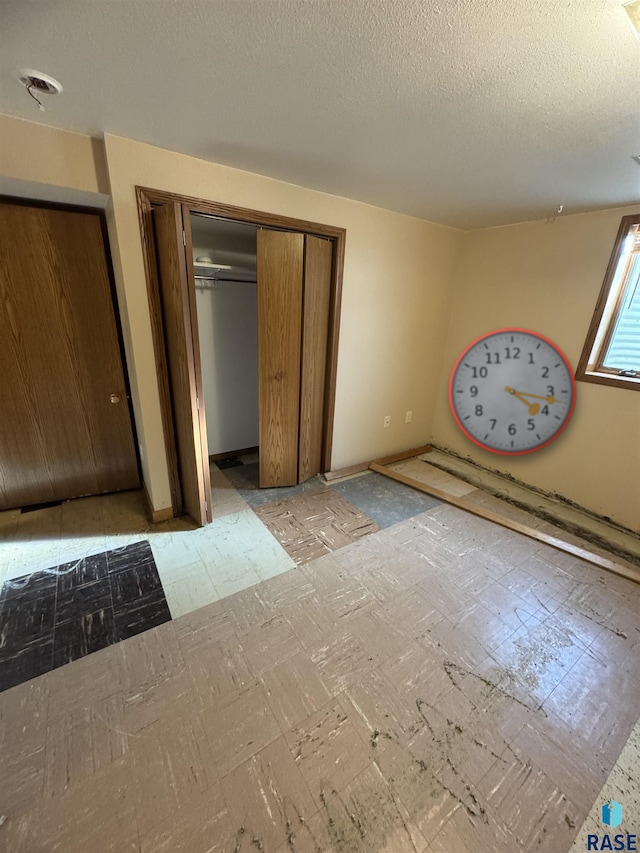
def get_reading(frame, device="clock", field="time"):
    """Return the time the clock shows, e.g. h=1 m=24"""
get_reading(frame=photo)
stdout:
h=4 m=17
